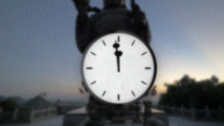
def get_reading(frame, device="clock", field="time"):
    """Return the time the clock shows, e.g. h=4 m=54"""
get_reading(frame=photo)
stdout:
h=11 m=59
